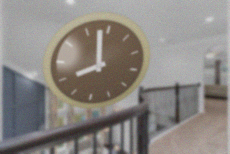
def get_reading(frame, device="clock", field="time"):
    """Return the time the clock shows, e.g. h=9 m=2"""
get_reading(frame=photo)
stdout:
h=7 m=58
